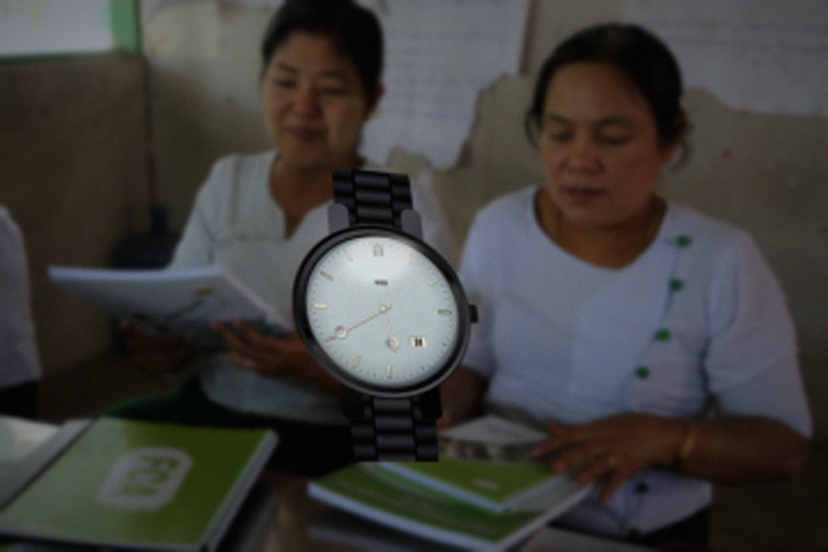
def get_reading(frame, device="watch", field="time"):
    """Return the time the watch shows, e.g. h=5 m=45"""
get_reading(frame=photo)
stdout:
h=5 m=40
